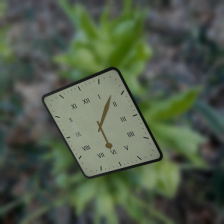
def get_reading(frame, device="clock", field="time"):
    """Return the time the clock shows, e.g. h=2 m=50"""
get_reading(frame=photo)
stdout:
h=6 m=8
